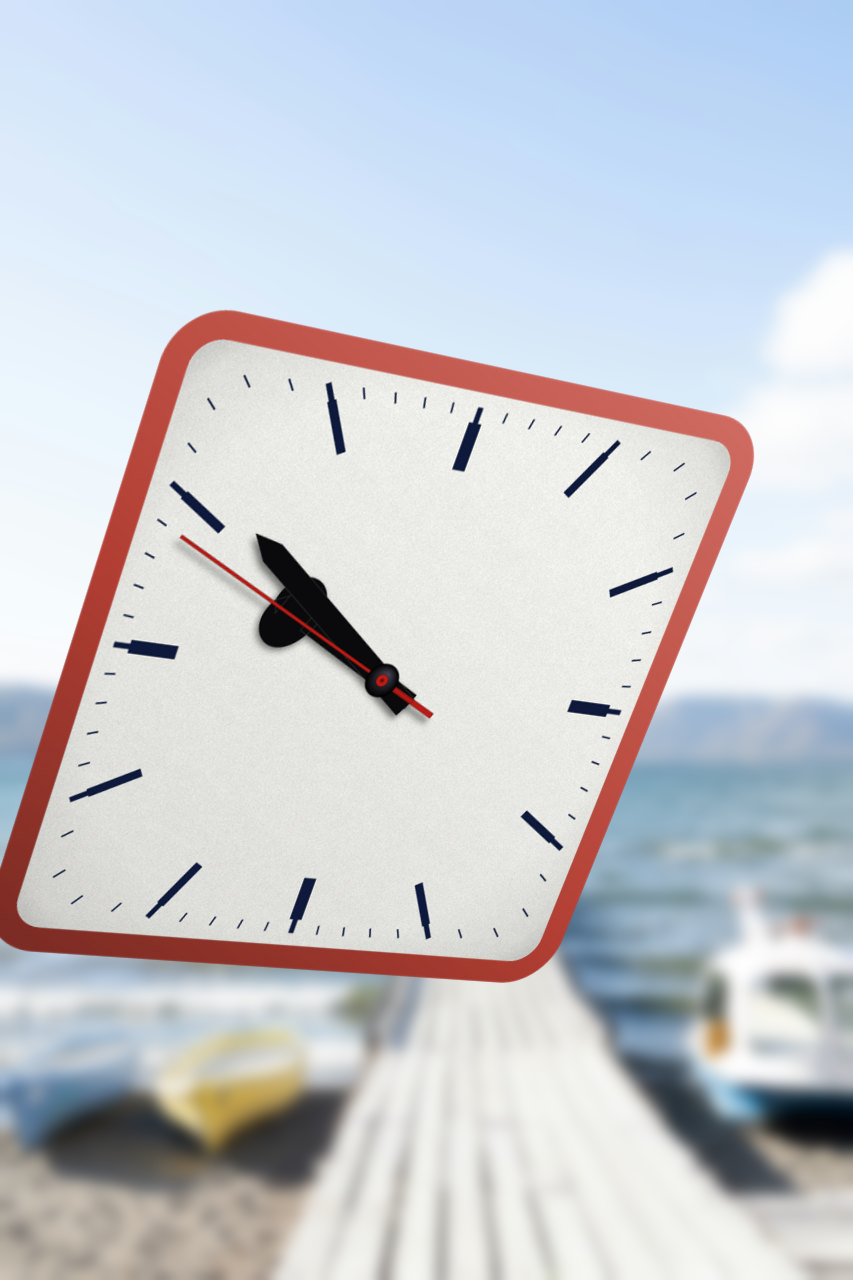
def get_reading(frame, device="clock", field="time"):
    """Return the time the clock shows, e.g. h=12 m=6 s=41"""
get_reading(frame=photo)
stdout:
h=9 m=50 s=49
